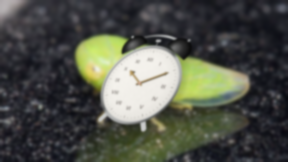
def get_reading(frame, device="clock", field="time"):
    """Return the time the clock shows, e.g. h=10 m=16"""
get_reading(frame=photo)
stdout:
h=10 m=10
